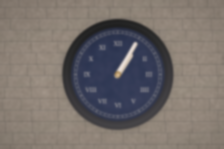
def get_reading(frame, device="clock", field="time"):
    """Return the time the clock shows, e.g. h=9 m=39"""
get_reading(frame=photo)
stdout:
h=1 m=5
